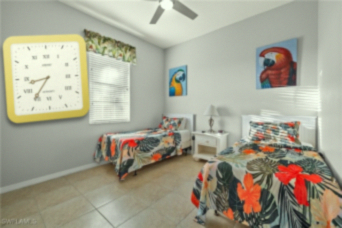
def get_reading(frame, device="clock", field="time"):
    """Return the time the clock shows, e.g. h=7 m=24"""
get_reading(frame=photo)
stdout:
h=8 m=36
